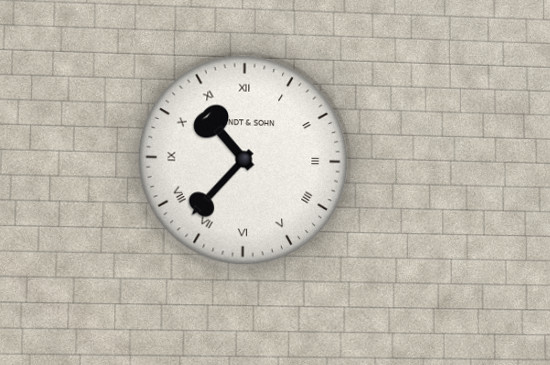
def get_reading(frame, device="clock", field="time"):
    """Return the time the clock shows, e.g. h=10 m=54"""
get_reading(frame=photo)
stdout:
h=10 m=37
